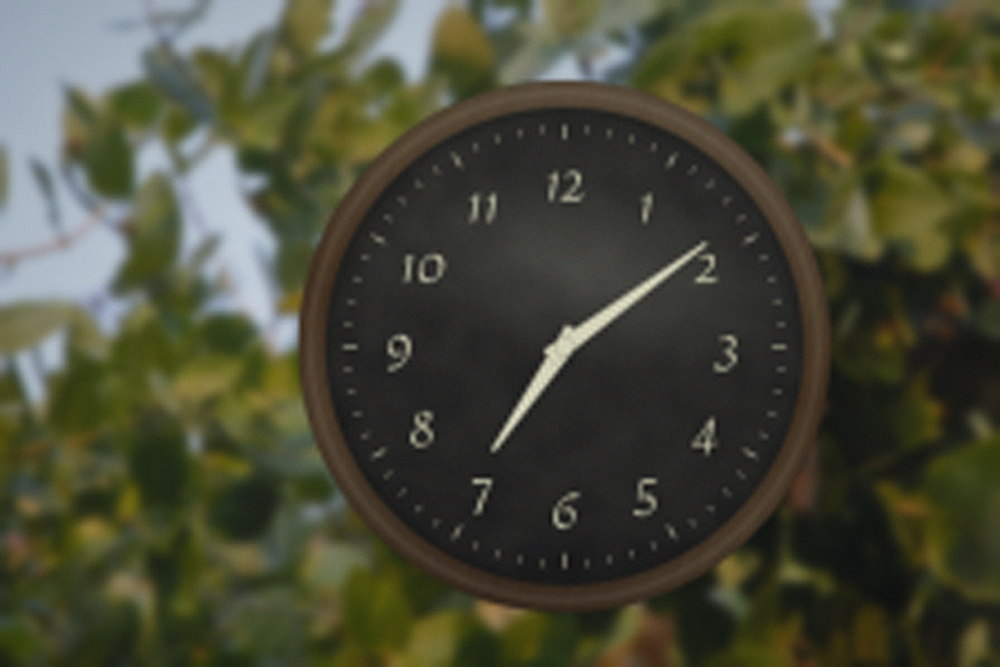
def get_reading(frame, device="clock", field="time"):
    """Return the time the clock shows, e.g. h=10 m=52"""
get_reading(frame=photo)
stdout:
h=7 m=9
